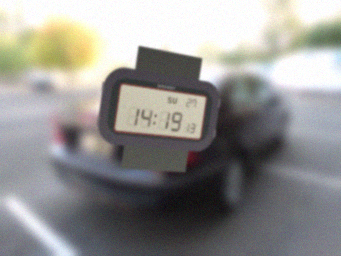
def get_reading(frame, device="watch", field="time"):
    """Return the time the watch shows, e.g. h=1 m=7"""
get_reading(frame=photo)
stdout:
h=14 m=19
